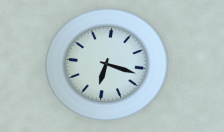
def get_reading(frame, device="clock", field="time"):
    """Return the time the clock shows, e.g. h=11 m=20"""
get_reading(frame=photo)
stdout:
h=6 m=17
